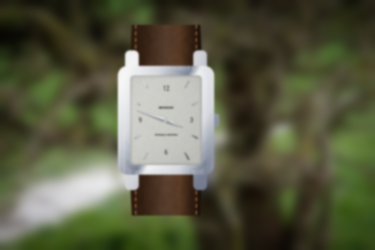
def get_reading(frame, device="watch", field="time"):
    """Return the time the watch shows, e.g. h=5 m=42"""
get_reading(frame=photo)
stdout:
h=3 m=48
